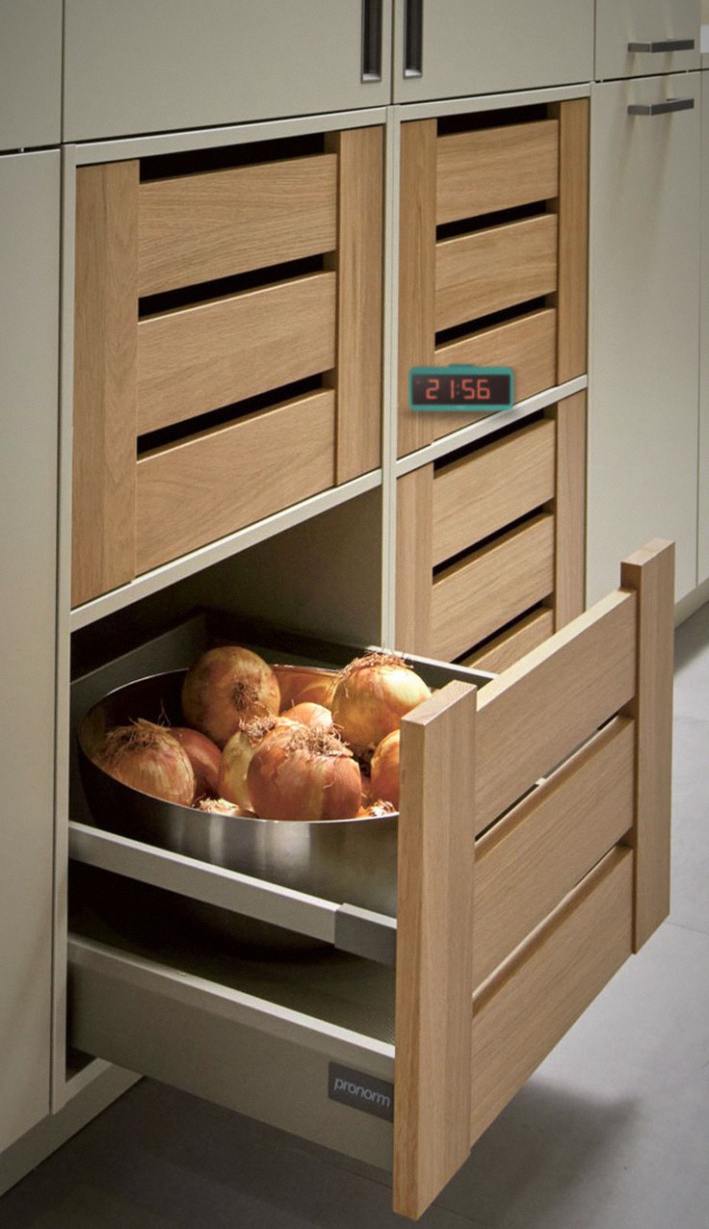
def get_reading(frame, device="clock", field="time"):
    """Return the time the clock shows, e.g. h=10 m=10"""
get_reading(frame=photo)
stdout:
h=21 m=56
